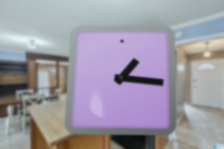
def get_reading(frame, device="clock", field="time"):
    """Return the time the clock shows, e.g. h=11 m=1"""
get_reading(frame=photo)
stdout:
h=1 m=16
